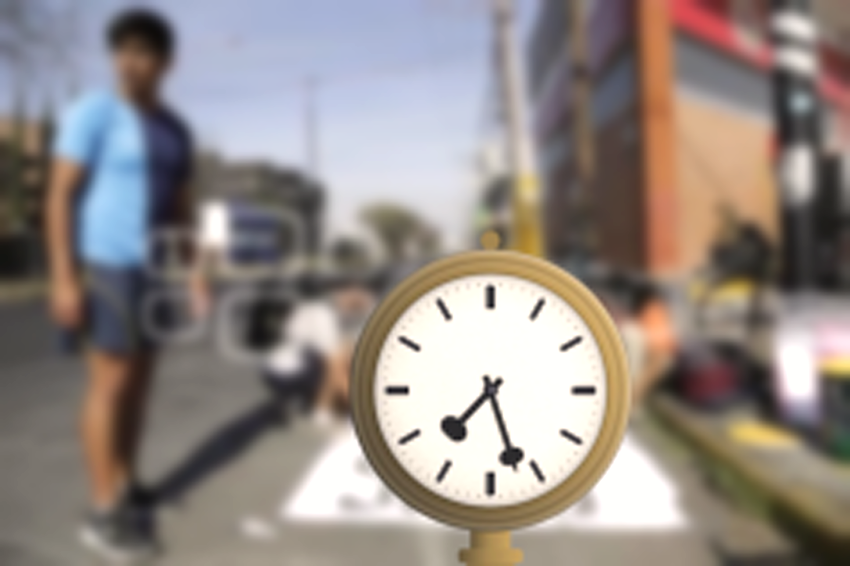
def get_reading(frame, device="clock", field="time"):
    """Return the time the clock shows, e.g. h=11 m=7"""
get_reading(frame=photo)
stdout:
h=7 m=27
